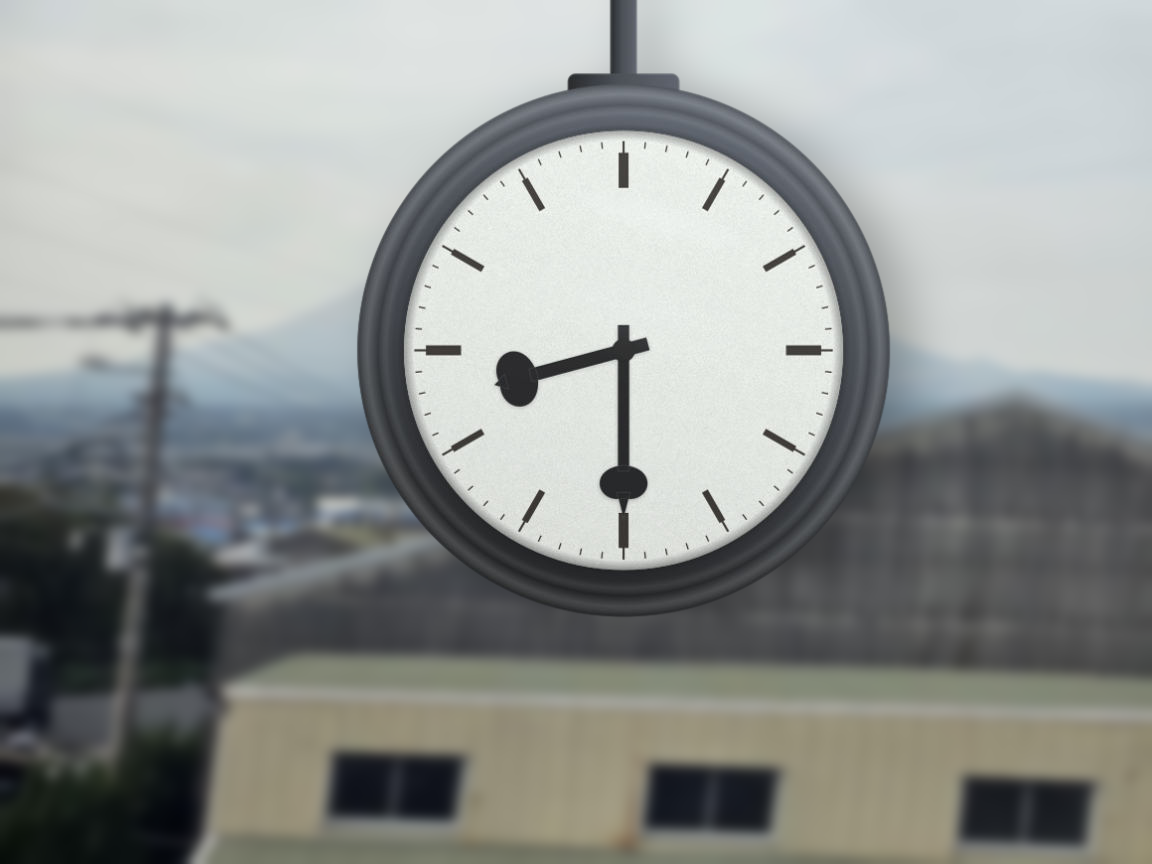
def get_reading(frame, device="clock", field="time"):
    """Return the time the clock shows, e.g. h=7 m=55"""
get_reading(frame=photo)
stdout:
h=8 m=30
